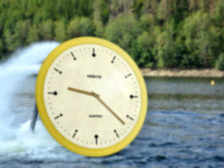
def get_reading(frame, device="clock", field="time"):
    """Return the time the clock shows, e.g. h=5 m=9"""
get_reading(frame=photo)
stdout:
h=9 m=22
